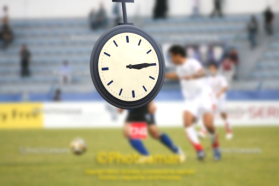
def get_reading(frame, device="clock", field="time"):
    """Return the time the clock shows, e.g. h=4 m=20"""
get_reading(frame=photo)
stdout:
h=3 m=15
